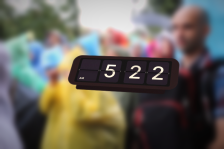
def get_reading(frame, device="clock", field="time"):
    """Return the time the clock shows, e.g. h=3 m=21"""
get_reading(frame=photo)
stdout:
h=5 m=22
